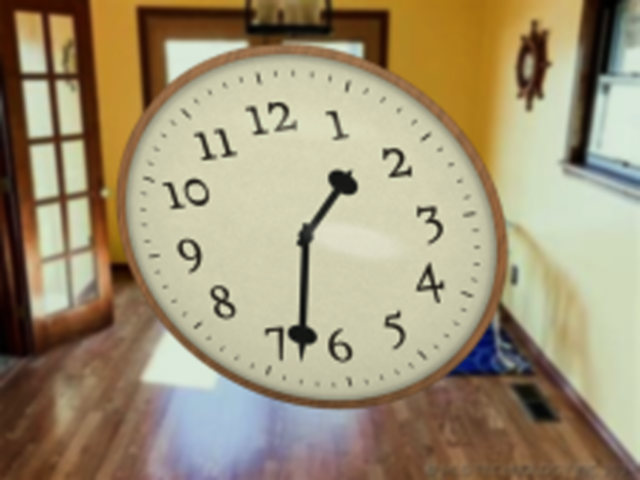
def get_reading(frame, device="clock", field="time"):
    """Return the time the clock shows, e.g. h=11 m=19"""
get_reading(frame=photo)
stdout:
h=1 m=33
